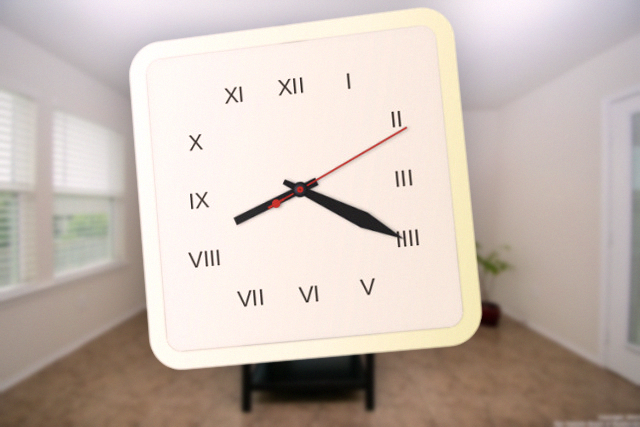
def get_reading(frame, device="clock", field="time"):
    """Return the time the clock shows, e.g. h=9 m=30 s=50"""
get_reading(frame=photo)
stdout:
h=8 m=20 s=11
